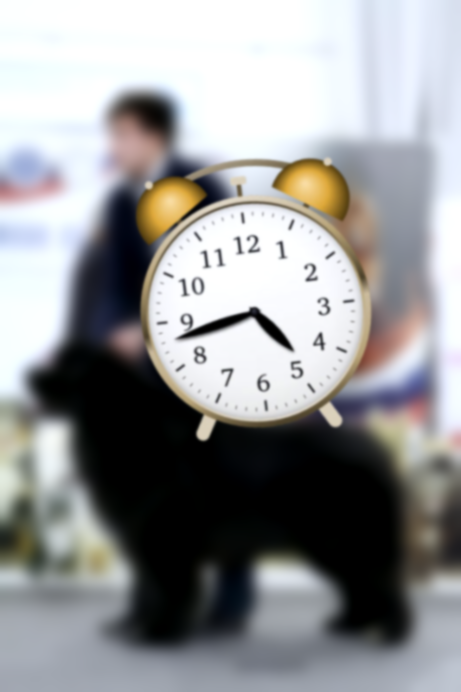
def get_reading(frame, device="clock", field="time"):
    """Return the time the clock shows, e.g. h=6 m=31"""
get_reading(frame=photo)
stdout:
h=4 m=43
